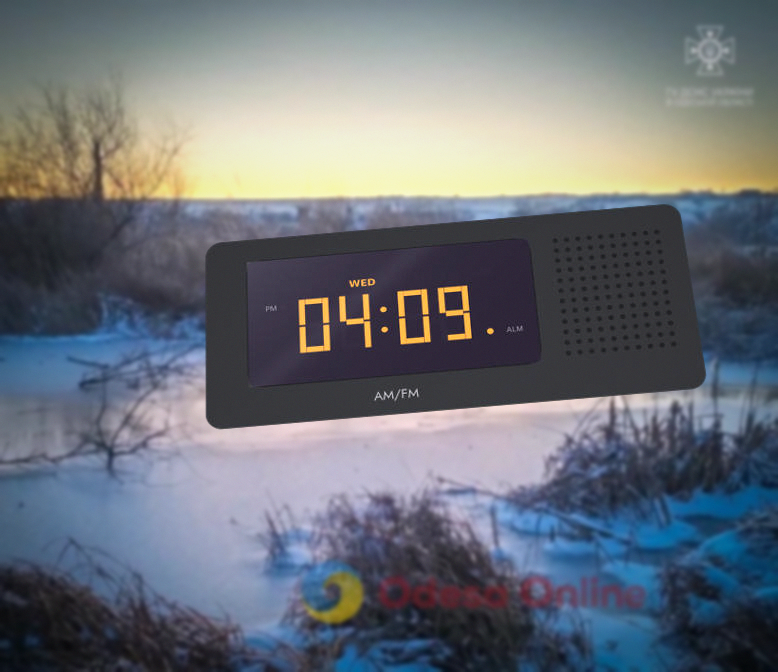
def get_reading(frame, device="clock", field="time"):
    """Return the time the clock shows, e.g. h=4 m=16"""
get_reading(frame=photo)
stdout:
h=4 m=9
